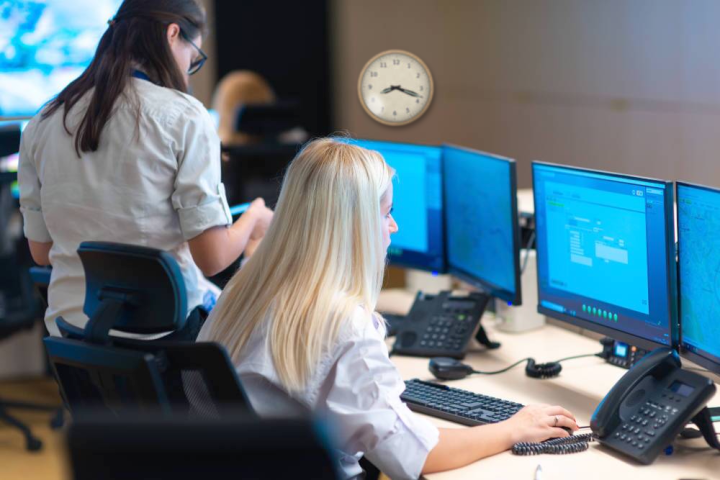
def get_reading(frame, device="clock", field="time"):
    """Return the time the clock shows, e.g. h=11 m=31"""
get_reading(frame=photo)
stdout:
h=8 m=18
